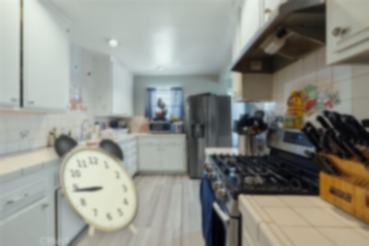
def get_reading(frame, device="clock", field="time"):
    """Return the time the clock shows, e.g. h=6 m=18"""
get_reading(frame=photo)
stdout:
h=8 m=44
